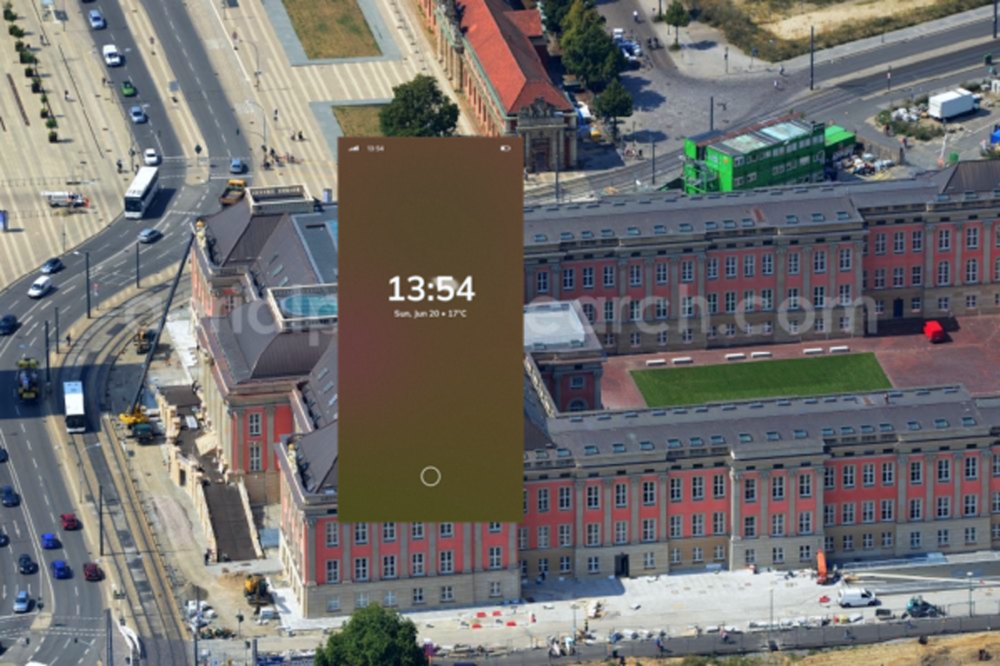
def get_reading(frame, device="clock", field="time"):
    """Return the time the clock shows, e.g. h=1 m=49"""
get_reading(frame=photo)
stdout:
h=13 m=54
